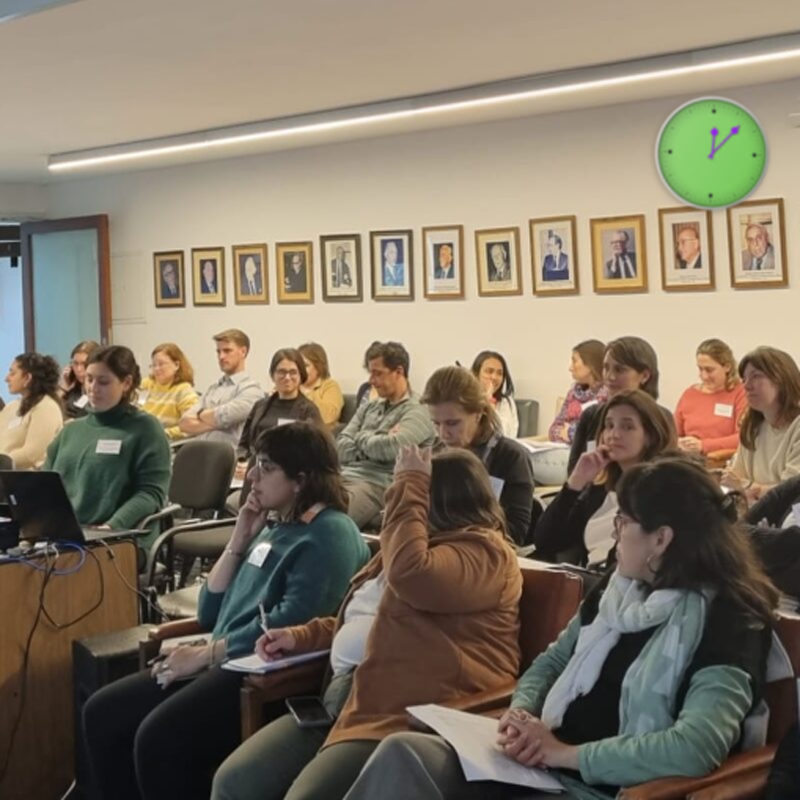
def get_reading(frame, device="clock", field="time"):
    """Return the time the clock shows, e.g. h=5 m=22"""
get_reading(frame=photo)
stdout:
h=12 m=7
